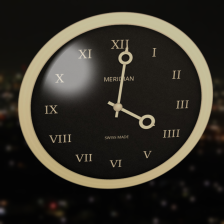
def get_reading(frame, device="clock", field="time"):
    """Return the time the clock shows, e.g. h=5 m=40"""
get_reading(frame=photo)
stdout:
h=4 m=1
